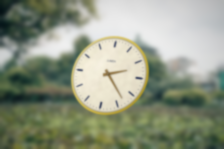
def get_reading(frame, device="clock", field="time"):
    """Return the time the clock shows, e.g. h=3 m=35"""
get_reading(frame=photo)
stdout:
h=2 m=23
